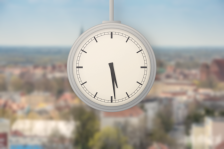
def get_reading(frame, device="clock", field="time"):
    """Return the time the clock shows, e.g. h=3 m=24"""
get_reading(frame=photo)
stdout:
h=5 m=29
